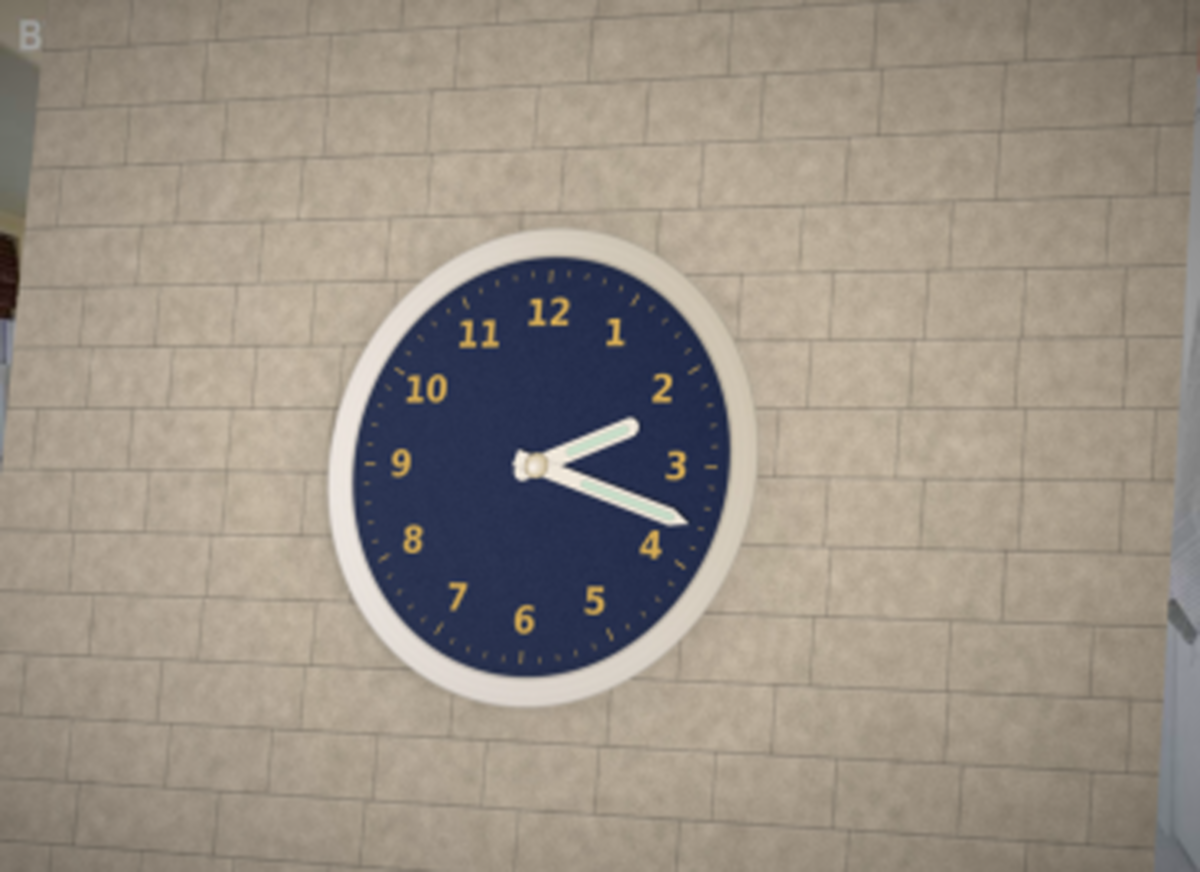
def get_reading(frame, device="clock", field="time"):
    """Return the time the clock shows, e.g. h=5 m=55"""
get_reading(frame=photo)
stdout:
h=2 m=18
